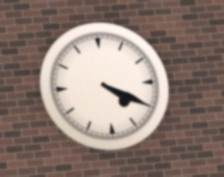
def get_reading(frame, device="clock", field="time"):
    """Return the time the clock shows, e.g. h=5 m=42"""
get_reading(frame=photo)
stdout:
h=4 m=20
